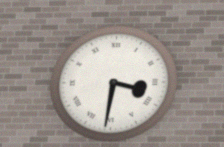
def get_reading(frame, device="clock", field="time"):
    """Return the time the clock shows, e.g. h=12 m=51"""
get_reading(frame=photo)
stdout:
h=3 m=31
